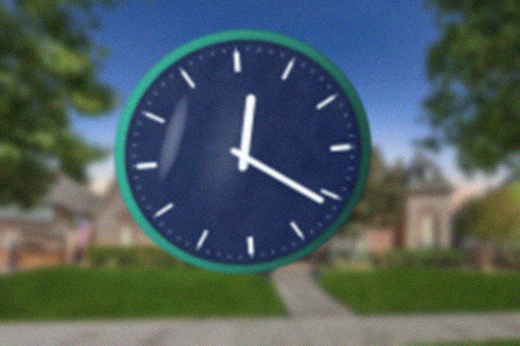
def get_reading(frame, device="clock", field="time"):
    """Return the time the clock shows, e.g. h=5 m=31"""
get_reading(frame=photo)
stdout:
h=12 m=21
